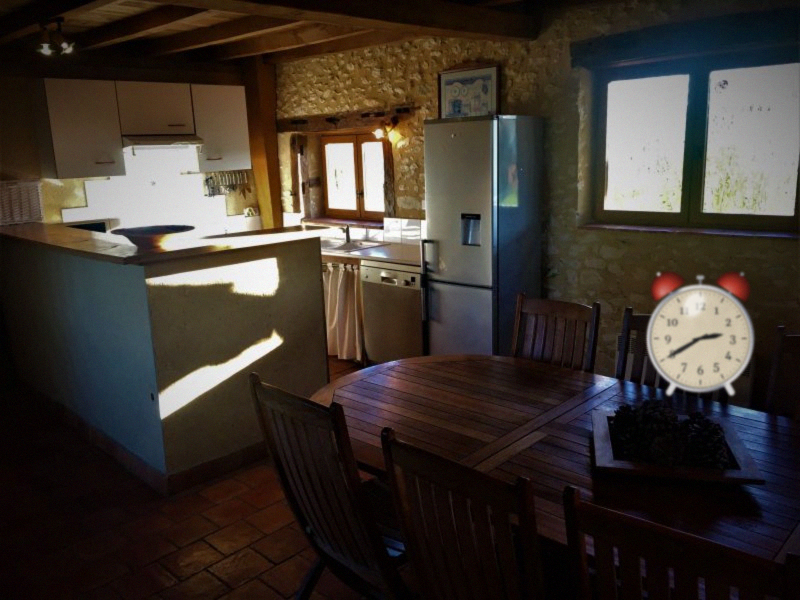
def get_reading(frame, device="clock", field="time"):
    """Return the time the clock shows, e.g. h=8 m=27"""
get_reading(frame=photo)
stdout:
h=2 m=40
